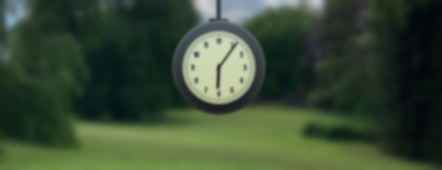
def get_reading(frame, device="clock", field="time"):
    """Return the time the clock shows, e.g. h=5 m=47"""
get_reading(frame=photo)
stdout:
h=6 m=6
